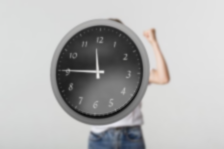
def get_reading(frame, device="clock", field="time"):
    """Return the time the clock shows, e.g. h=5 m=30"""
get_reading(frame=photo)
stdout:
h=11 m=45
